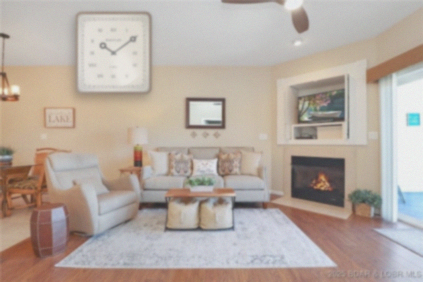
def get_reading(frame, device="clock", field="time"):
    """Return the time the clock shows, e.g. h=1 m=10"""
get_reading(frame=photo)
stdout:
h=10 m=9
